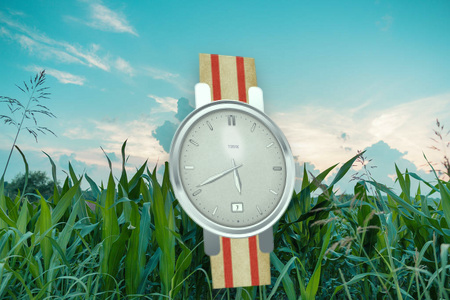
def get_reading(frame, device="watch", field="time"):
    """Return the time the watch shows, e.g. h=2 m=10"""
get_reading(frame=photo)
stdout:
h=5 m=41
